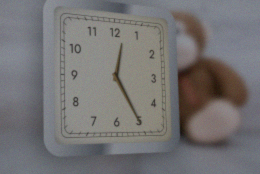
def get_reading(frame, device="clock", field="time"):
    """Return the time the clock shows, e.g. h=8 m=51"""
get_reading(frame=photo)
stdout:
h=12 m=25
